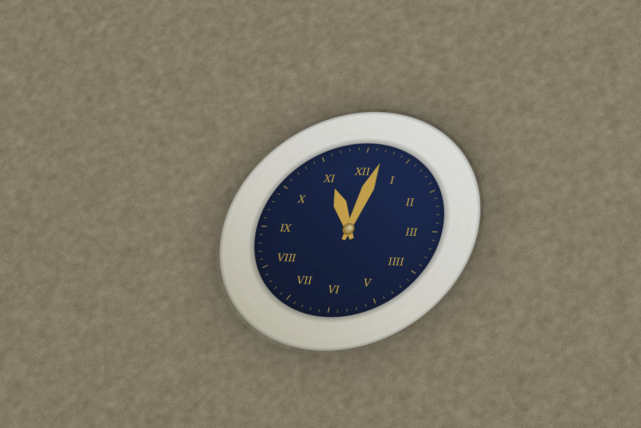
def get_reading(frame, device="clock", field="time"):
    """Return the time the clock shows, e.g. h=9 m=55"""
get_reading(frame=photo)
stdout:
h=11 m=2
